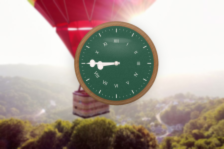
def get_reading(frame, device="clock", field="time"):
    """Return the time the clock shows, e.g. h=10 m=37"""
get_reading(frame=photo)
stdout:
h=8 m=45
